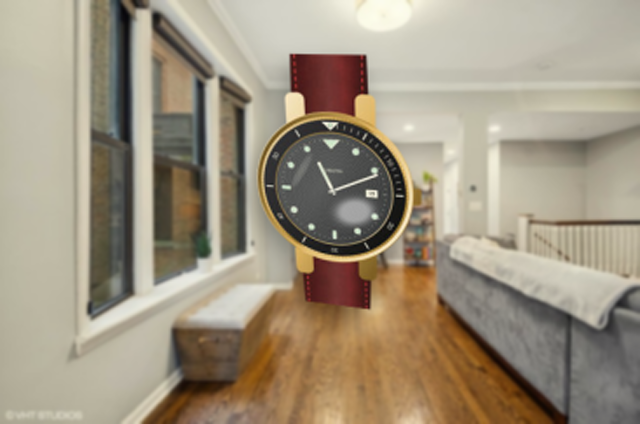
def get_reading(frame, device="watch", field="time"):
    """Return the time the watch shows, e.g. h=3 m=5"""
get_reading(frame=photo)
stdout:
h=11 m=11
